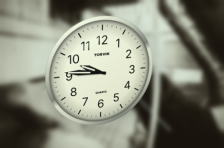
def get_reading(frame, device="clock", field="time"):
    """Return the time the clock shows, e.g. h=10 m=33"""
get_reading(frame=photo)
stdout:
h=9 m=46
